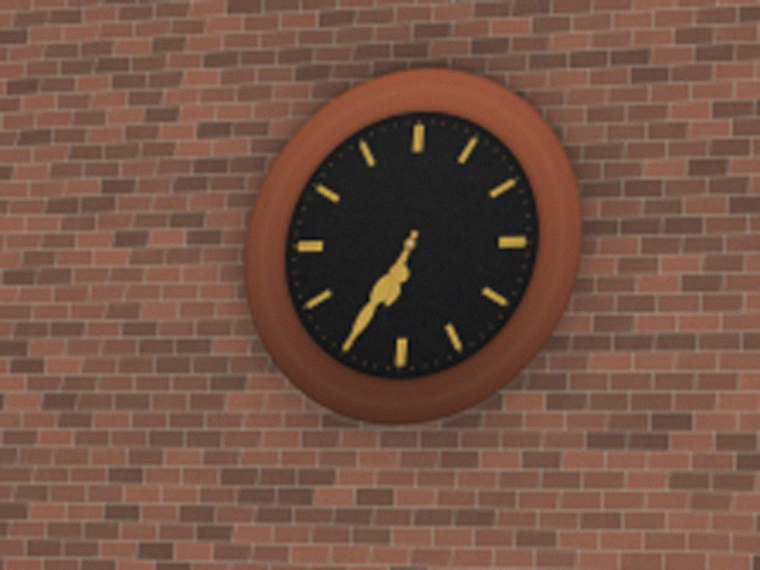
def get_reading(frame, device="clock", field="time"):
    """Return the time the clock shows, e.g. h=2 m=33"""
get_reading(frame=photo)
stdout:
h=6 m=35
